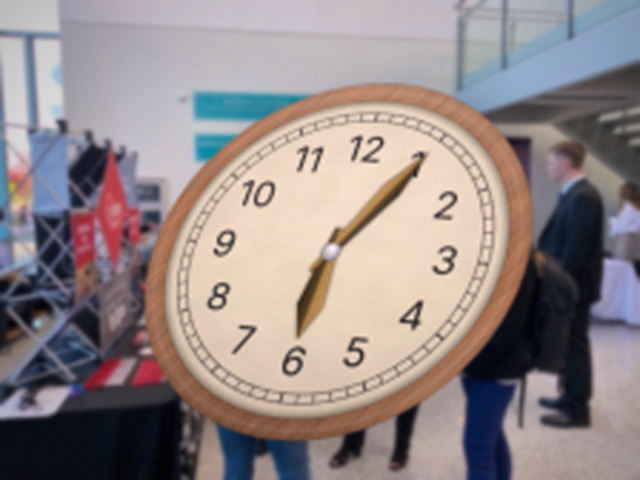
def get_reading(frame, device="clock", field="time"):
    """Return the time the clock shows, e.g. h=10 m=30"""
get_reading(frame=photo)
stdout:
h=6 m=5
